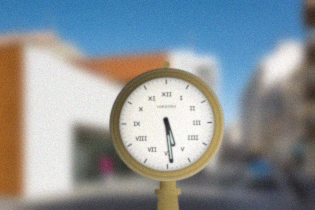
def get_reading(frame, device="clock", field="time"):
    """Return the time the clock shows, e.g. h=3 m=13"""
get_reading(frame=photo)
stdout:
h=5 m=29
